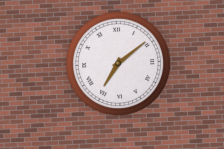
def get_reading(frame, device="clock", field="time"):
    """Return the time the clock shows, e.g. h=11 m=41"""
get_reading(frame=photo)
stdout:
h=7 m=9
